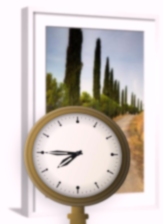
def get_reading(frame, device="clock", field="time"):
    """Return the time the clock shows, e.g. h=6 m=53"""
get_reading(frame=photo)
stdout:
h=7 m=45
